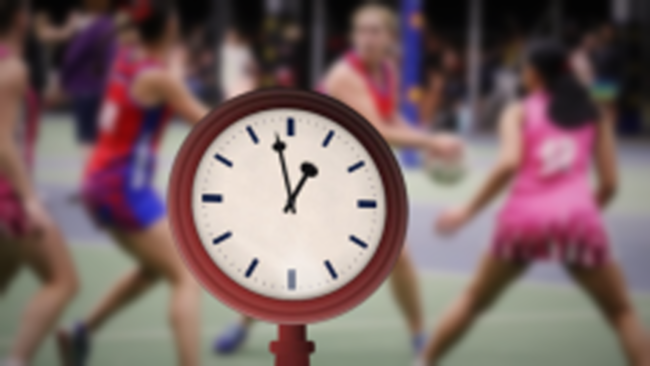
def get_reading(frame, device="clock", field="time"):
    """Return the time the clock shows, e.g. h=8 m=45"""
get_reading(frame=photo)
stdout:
h=12 m=58
